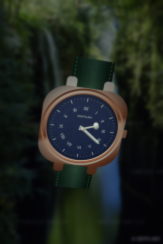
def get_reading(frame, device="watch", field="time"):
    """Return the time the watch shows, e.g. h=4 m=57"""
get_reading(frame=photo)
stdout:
h=2 m=21
